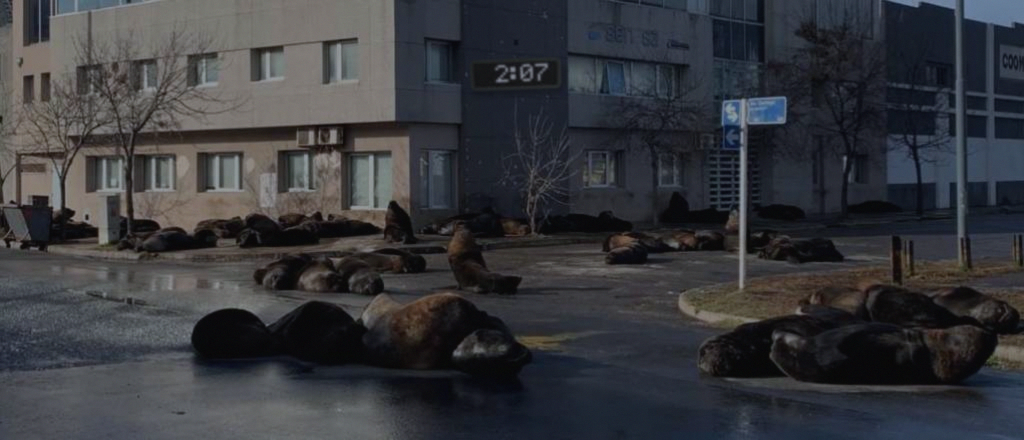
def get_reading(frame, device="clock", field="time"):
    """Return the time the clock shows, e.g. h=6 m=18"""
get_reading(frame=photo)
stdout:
h=2 m=7
